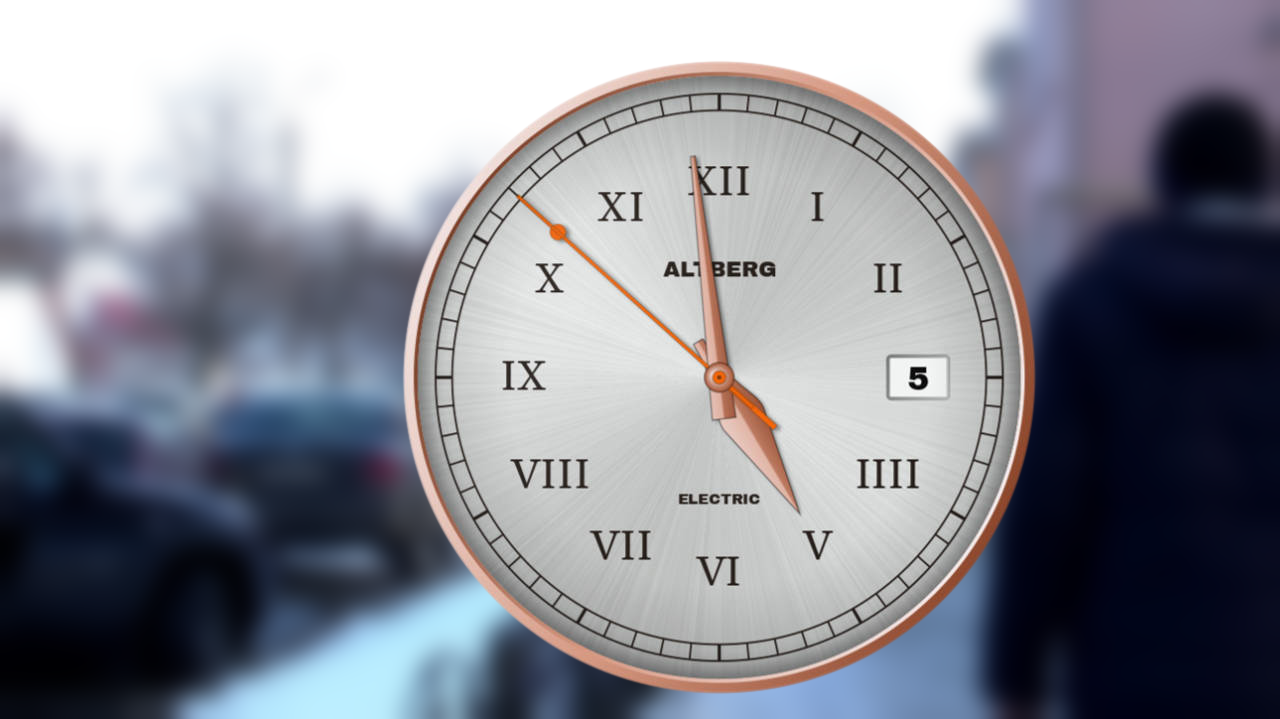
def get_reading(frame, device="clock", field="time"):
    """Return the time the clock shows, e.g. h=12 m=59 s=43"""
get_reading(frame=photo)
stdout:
h=4 m=58 s=52
